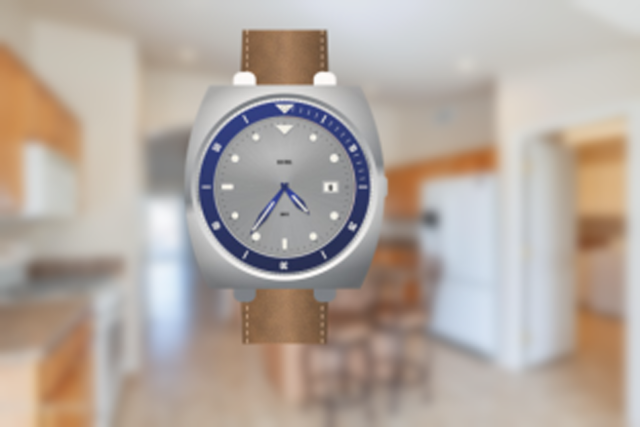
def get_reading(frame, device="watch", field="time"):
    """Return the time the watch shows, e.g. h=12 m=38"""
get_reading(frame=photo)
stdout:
h=4 m=36
